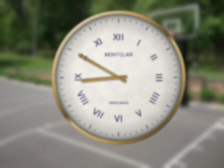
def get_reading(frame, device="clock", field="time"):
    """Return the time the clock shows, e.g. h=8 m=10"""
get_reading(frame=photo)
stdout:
h=8 m=50
